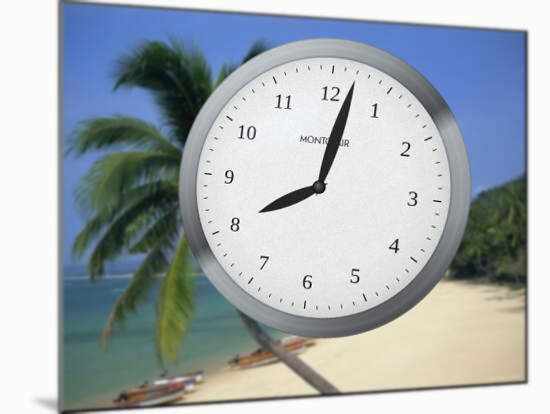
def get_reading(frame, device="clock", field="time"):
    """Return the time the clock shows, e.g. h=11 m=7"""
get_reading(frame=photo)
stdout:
h=8 m=2
